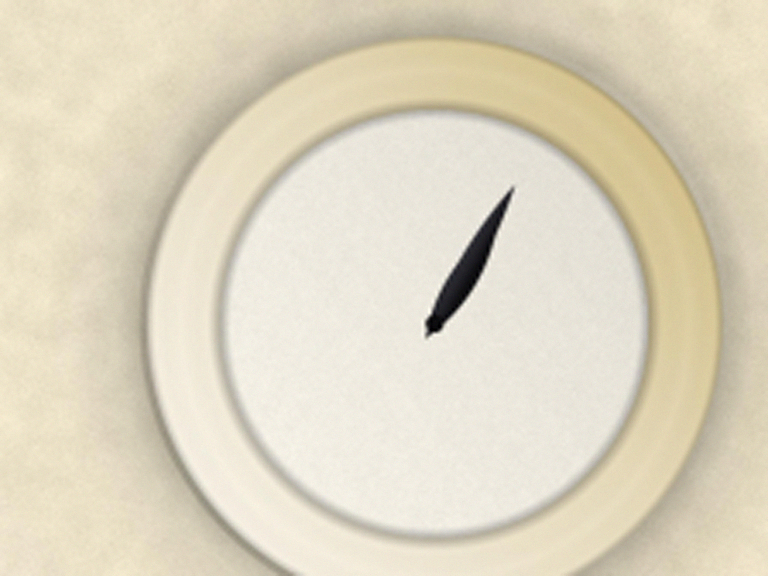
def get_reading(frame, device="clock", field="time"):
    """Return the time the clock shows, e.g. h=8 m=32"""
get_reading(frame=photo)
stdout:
h=1 m=5
